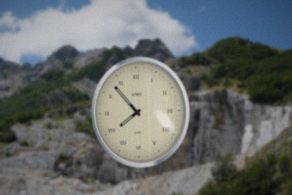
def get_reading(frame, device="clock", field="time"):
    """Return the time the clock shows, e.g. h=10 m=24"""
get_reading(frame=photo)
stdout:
h=7 m=53
